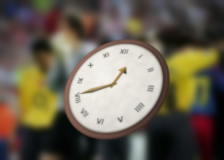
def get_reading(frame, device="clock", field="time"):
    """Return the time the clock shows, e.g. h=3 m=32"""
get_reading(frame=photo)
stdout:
h=12 m=41
